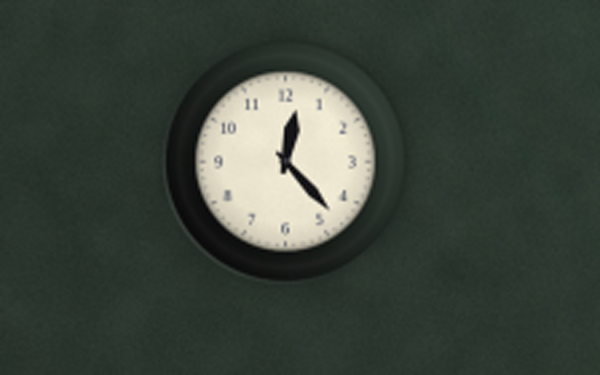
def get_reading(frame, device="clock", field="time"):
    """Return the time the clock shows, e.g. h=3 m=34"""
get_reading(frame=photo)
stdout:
h=12 m=23
